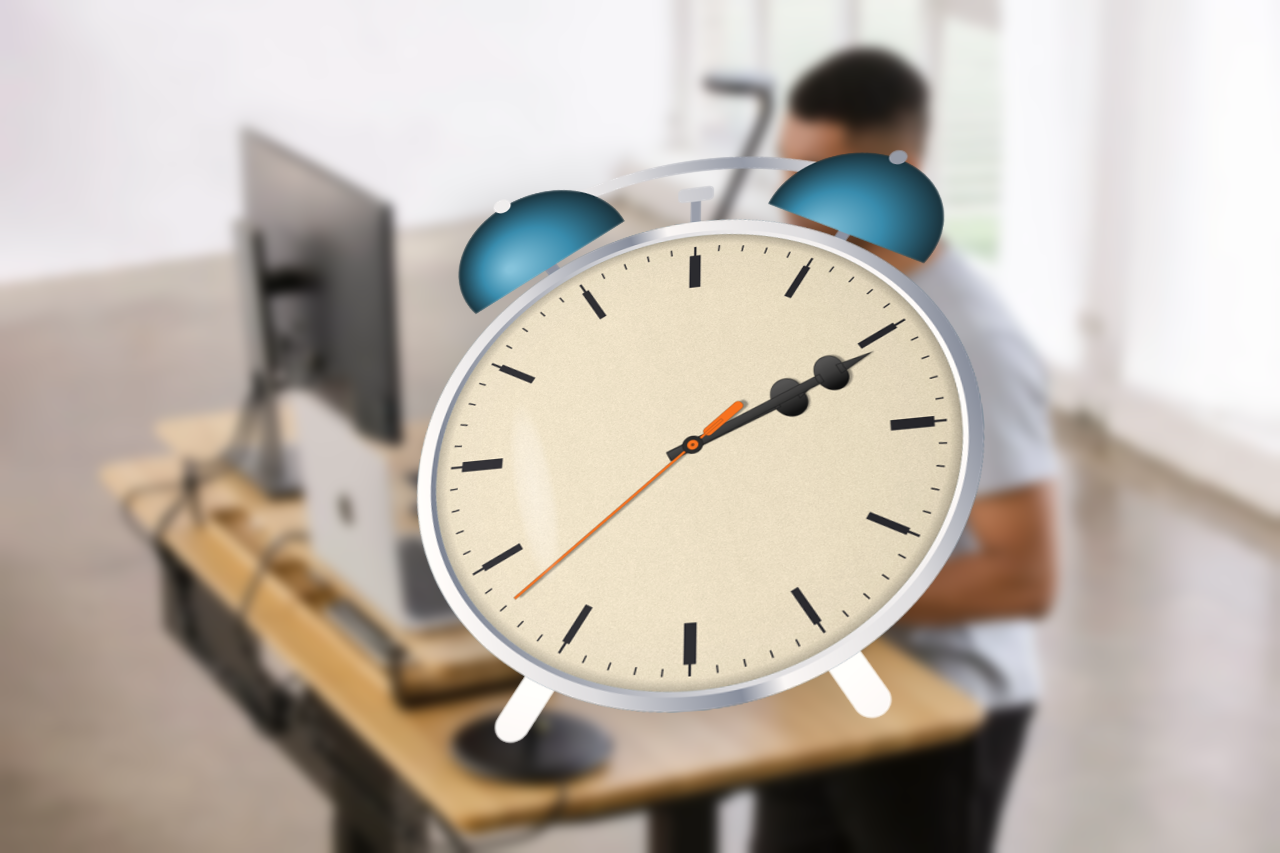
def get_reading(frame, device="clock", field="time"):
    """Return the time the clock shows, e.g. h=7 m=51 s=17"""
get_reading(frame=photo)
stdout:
h=2 m=10 s=38
